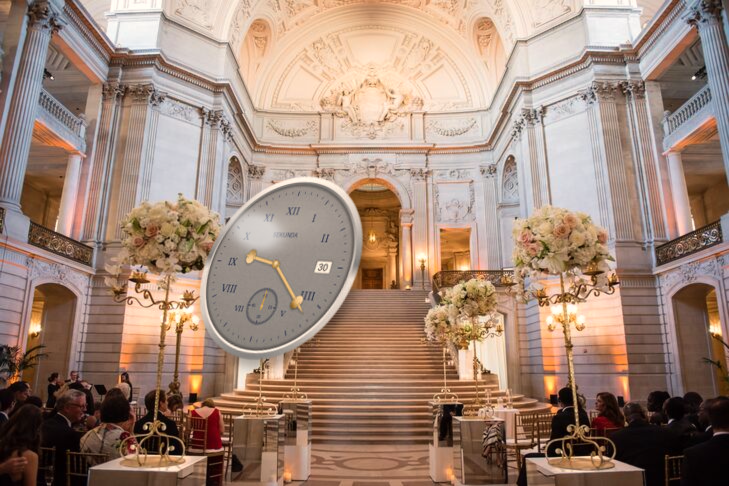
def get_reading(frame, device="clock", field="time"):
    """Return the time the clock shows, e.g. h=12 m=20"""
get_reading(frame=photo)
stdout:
h=9 m=22
